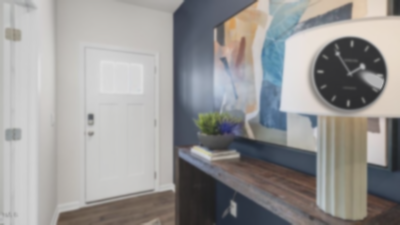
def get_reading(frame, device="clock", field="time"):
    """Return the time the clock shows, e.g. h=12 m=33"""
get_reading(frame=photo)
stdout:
h=1 m=54
